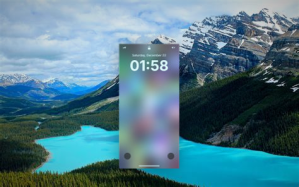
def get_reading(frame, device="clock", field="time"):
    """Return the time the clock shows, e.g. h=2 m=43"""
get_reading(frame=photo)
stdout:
h=1 m=58
